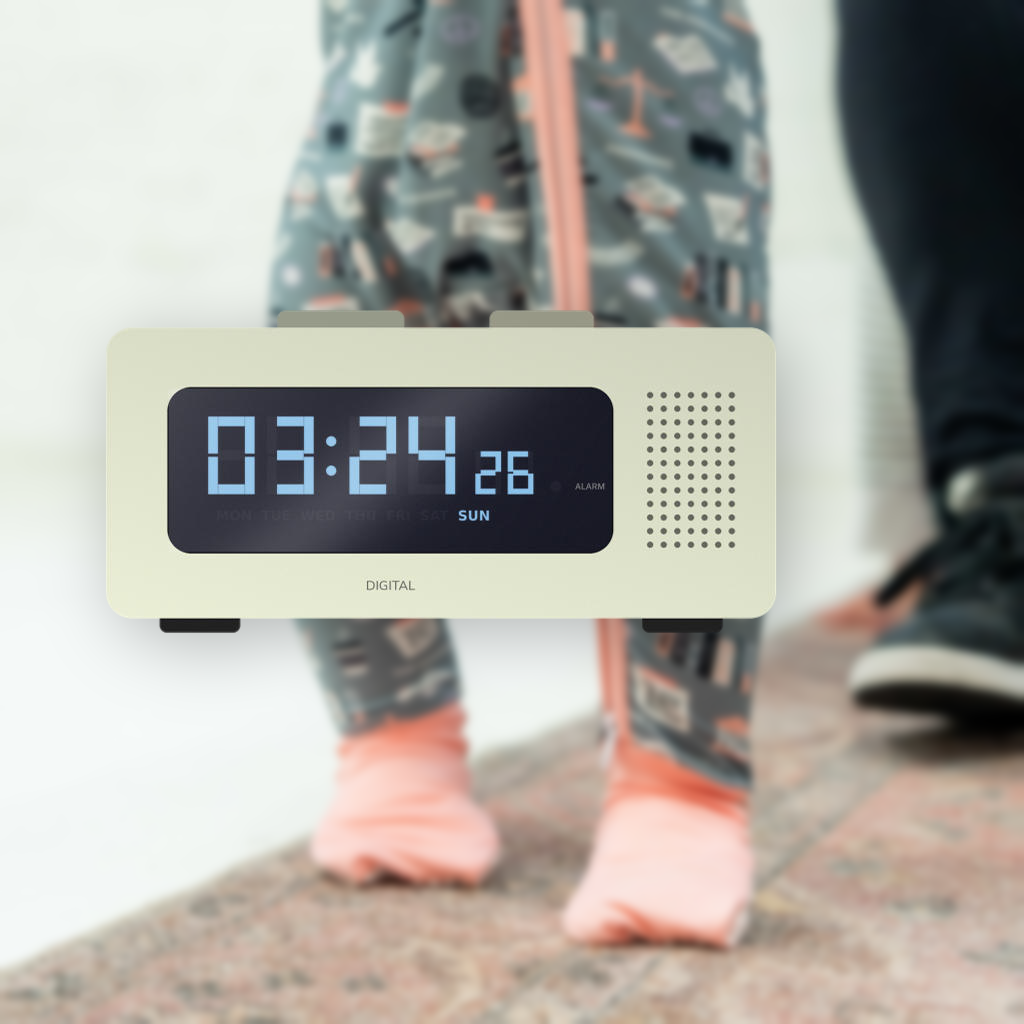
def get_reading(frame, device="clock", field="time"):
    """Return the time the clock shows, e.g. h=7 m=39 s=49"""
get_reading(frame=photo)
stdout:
h=3 m=24 s=26
